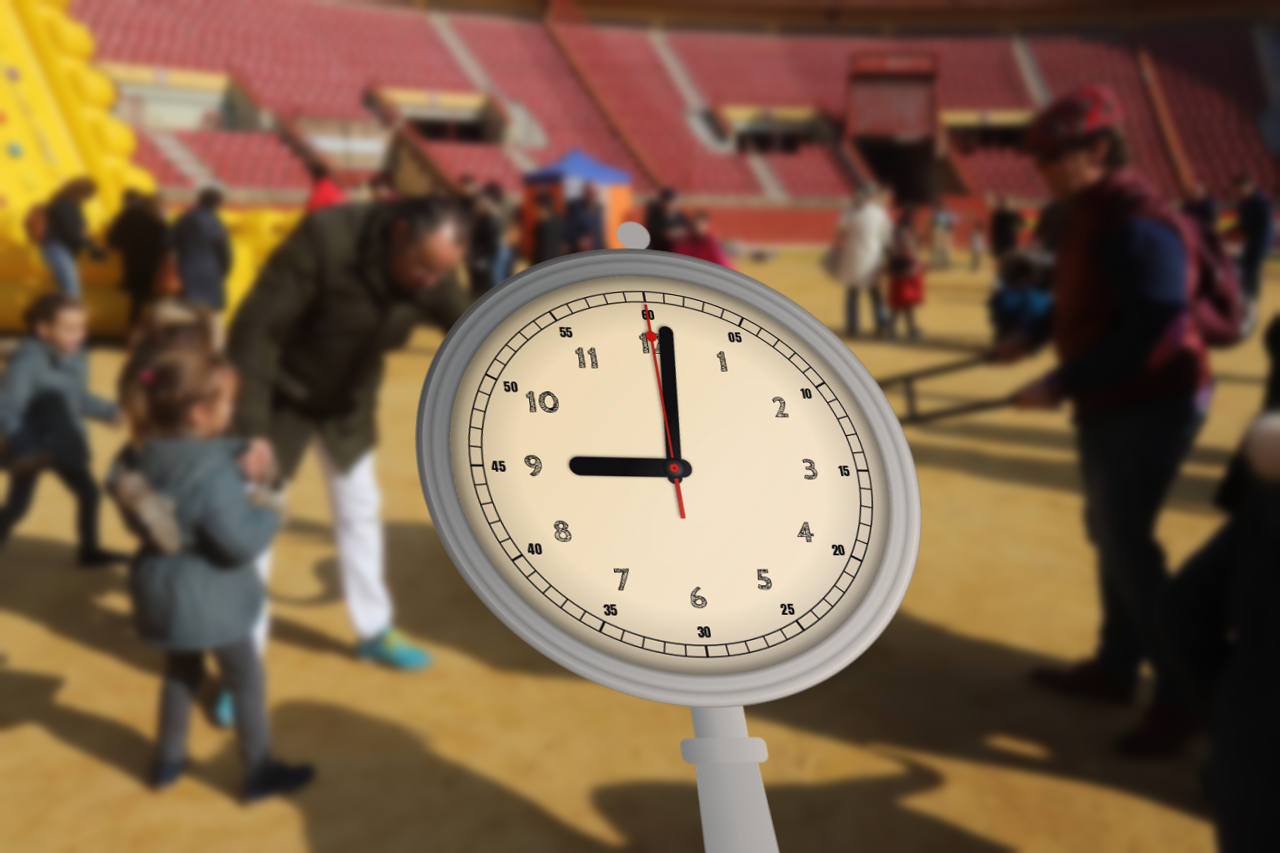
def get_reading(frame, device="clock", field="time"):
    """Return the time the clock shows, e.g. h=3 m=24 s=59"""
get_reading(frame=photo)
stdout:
h=9 m=1 s=0
